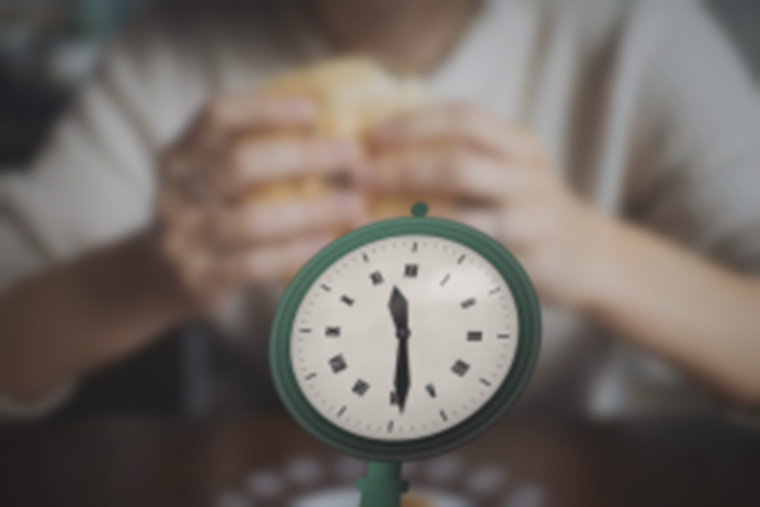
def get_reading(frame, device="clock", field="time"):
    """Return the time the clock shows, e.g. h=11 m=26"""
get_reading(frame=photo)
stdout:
h=11 m=29
